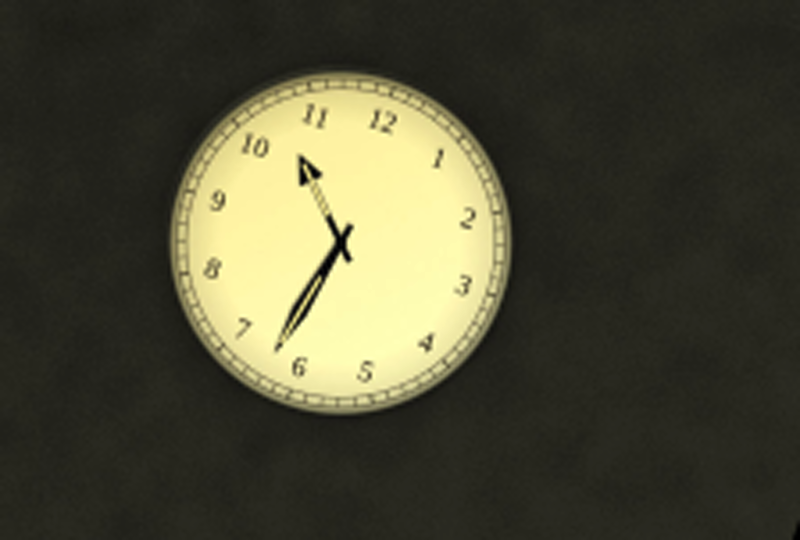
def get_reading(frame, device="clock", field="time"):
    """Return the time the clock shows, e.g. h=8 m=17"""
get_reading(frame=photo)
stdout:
h=10 m=32
